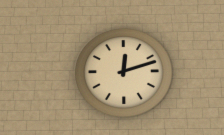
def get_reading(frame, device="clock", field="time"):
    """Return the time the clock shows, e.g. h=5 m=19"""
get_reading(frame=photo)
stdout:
h=12 m=12
